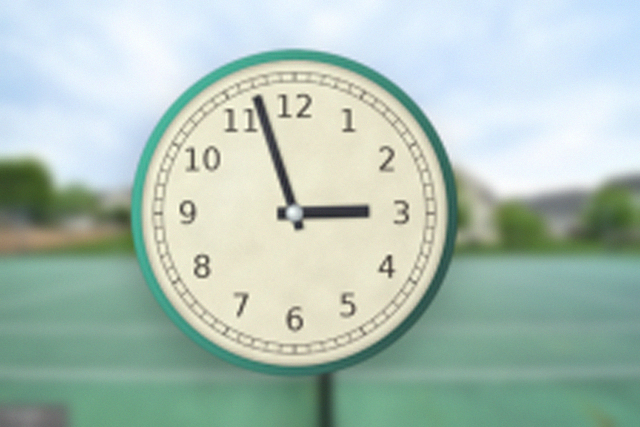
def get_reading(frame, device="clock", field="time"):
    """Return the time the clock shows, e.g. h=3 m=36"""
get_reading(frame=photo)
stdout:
h=2 m=57
